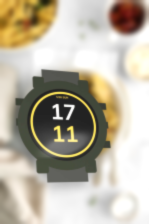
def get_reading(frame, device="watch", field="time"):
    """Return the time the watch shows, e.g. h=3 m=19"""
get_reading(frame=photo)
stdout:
h=17 m=11
